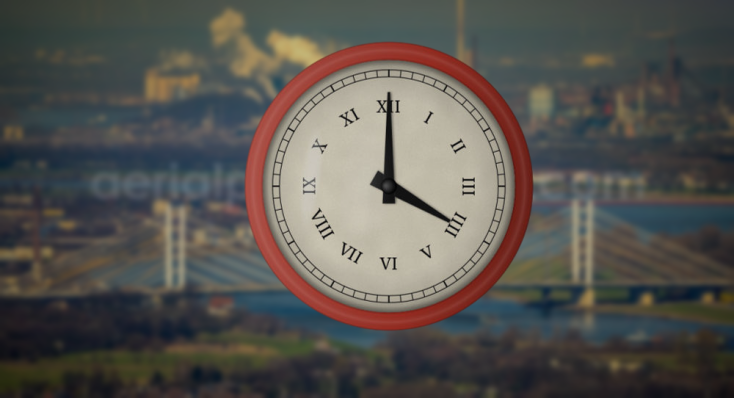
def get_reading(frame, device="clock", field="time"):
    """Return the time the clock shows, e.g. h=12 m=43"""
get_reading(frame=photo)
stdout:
h=4 m=0
